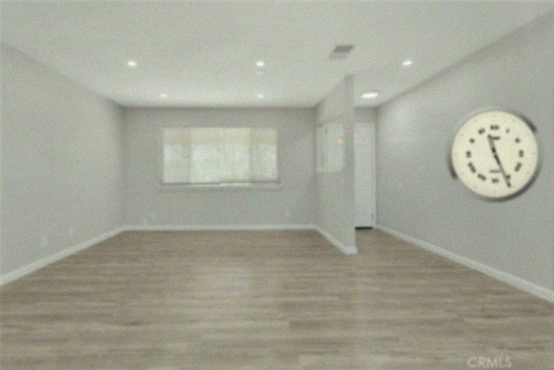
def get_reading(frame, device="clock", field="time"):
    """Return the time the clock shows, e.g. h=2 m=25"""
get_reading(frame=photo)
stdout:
h=11 m=26
